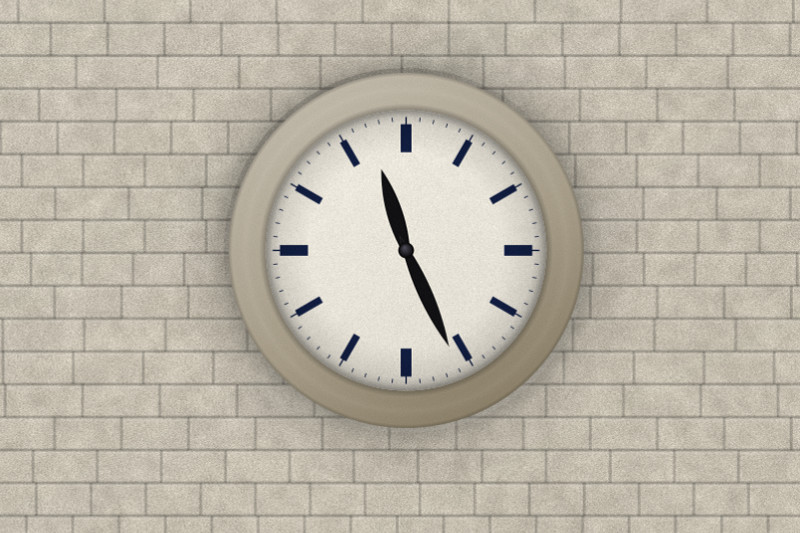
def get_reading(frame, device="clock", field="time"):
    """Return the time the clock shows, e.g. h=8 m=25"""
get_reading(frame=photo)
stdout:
h=11 m=26
